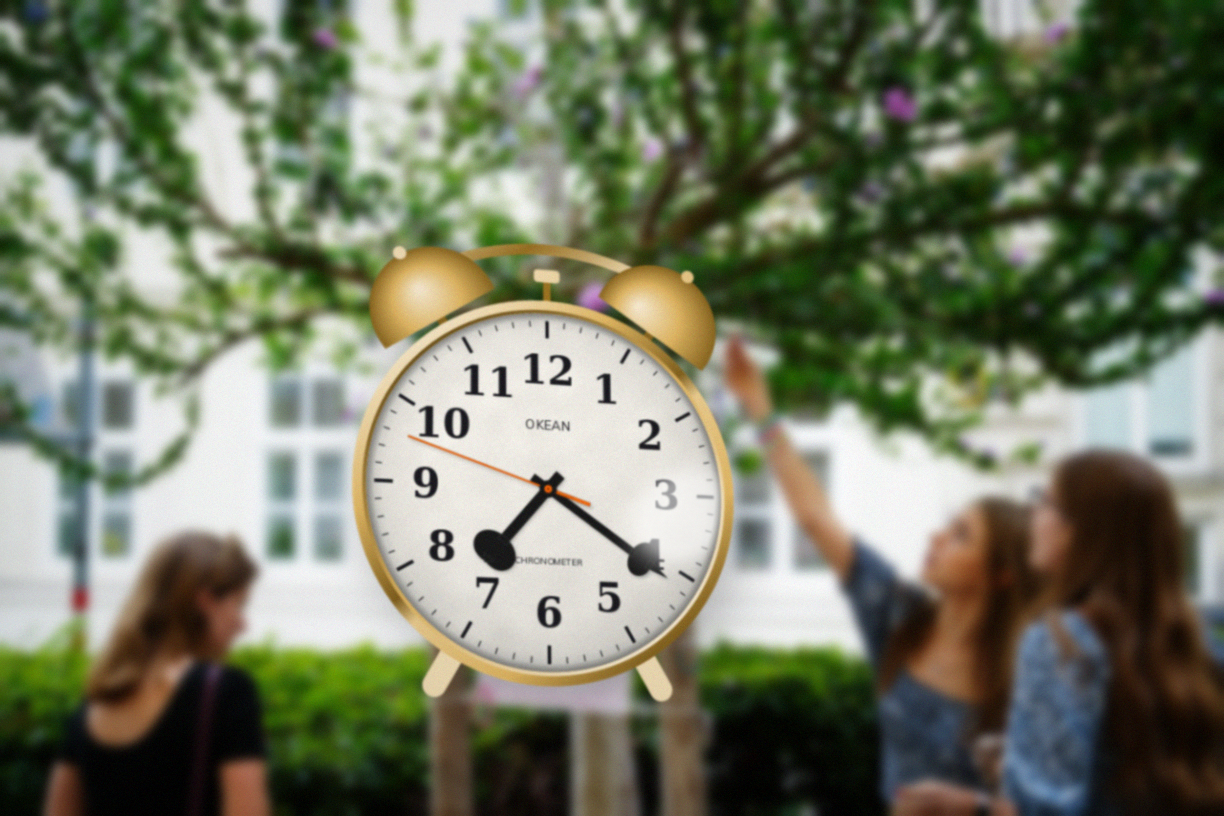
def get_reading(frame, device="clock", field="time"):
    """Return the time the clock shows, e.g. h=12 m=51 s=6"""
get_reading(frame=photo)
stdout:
h=7 m=20 s=48
